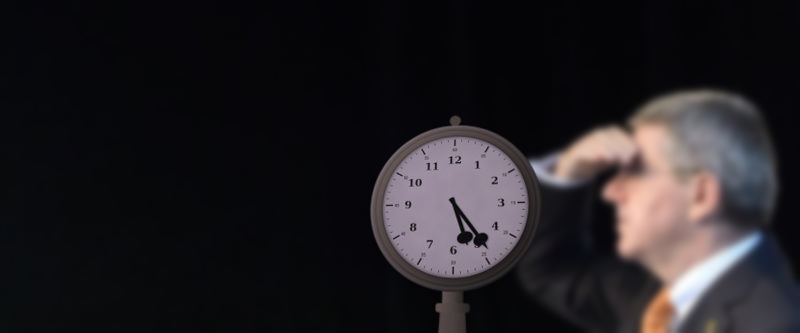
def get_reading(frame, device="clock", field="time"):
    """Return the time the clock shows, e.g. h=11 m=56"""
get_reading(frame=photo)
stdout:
h=5 m=24
